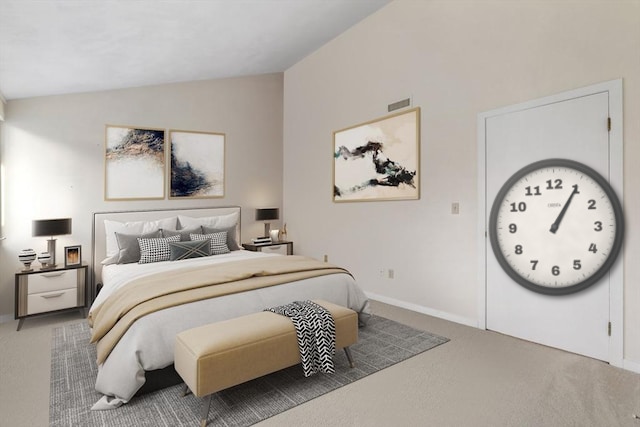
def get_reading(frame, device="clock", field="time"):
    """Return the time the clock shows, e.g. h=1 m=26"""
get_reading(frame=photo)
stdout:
h=1 m=5
